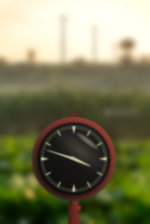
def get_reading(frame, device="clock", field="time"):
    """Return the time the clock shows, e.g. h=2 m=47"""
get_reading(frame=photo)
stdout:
h=3 m=48
